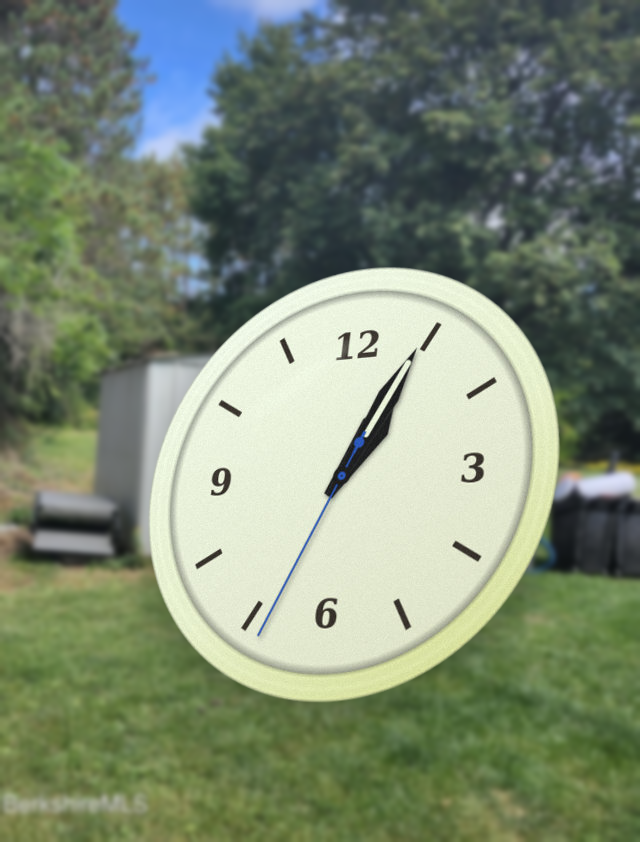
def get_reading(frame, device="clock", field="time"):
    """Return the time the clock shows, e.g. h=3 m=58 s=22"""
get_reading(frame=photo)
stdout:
h=1 m=4 s=34
